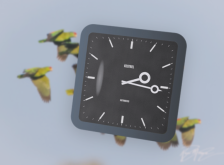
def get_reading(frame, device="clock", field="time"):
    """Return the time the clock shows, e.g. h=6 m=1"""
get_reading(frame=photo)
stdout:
h=2 m=16
